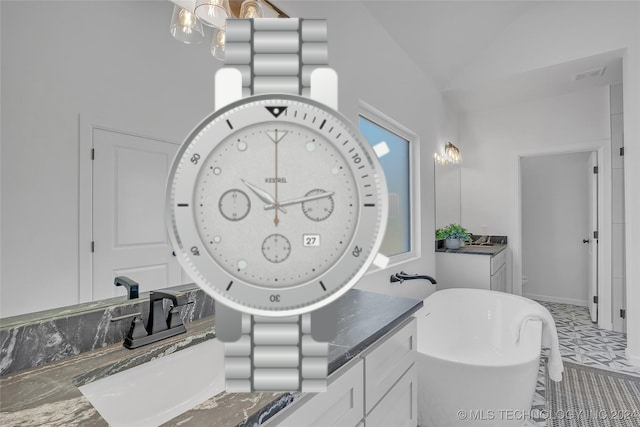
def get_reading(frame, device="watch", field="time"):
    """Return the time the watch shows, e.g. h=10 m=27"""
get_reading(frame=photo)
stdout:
h=10 m=13
